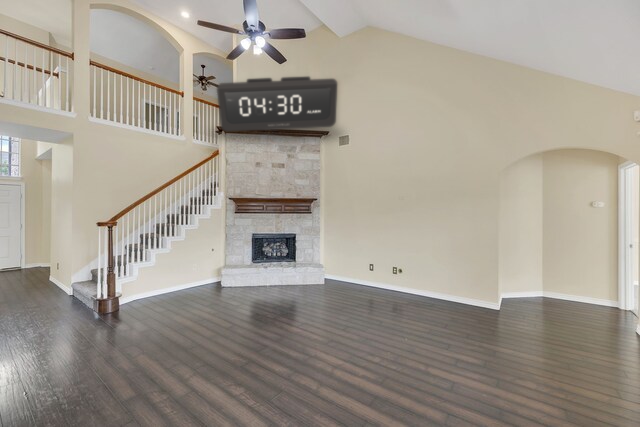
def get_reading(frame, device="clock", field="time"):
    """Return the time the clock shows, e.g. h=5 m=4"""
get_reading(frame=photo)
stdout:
h=4 m=30
